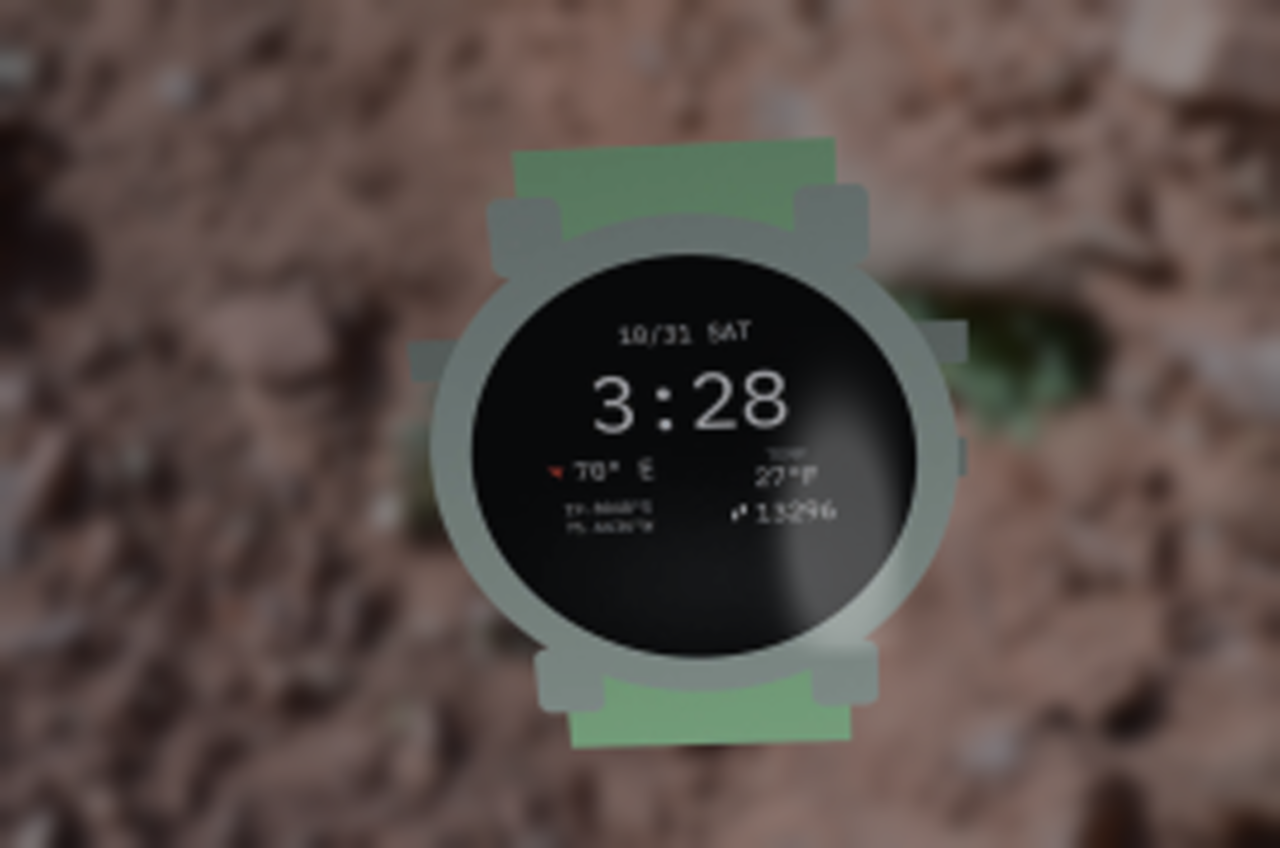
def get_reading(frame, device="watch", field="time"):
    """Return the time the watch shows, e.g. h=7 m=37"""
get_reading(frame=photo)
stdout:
h=3 m=28
